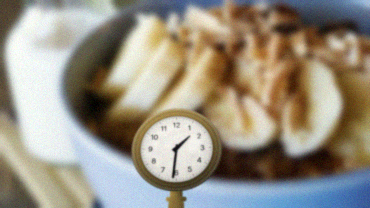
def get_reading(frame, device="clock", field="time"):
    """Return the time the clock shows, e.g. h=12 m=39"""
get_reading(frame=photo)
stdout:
h=1 m=31
